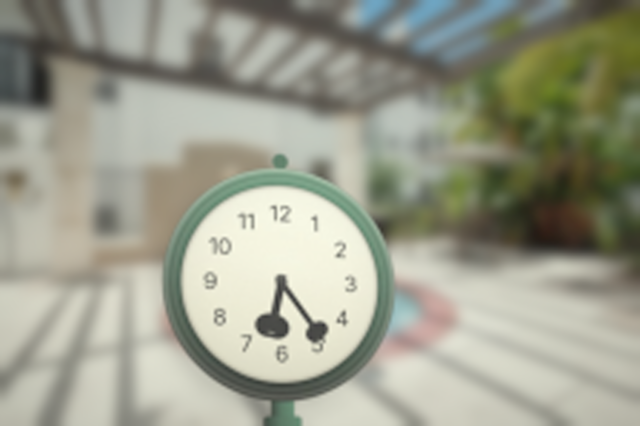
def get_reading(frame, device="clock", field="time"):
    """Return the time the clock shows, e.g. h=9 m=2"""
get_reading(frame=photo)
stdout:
h=6 m=24
